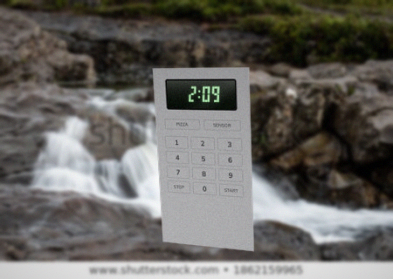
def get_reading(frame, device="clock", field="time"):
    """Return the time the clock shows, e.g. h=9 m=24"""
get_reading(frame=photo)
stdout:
h=2 m=9
